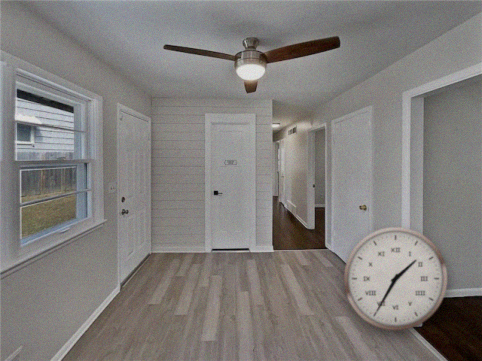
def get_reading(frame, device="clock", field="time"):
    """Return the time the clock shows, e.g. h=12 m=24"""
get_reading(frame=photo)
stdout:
h=1 m=35
